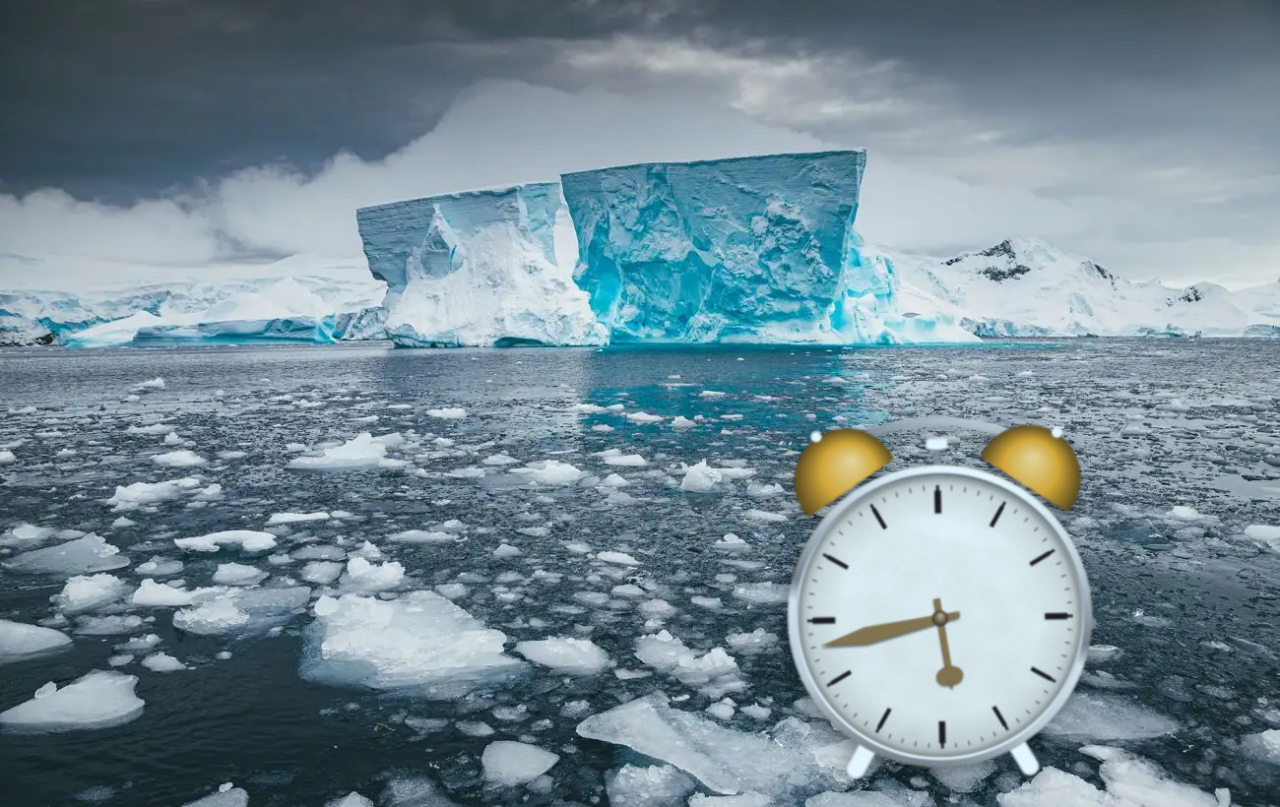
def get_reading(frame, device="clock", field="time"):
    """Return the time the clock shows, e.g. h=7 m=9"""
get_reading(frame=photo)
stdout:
h=5 m=43
